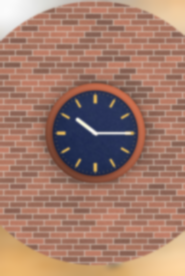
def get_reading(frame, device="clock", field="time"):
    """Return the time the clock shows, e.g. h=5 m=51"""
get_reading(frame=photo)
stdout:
h=10 m=15
